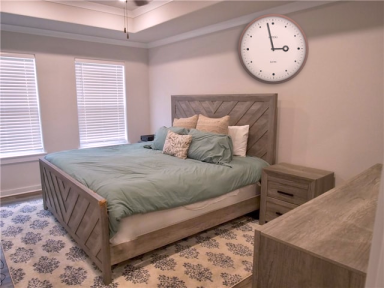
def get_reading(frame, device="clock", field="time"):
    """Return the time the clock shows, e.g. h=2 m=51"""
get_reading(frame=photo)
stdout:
h=2 m=58
